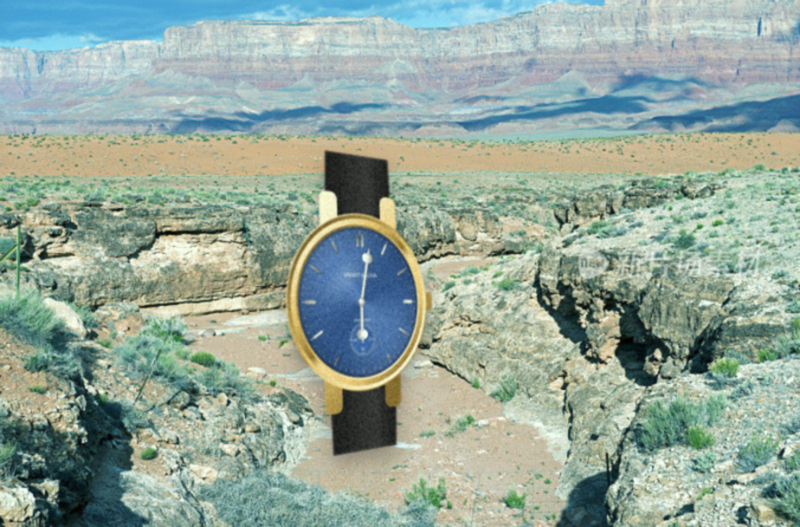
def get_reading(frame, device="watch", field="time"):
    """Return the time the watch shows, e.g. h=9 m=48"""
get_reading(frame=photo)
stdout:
h=6 m=2
